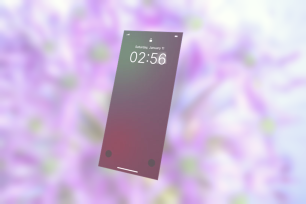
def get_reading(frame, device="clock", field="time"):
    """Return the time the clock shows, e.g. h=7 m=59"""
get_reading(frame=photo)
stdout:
h=2 m=56
